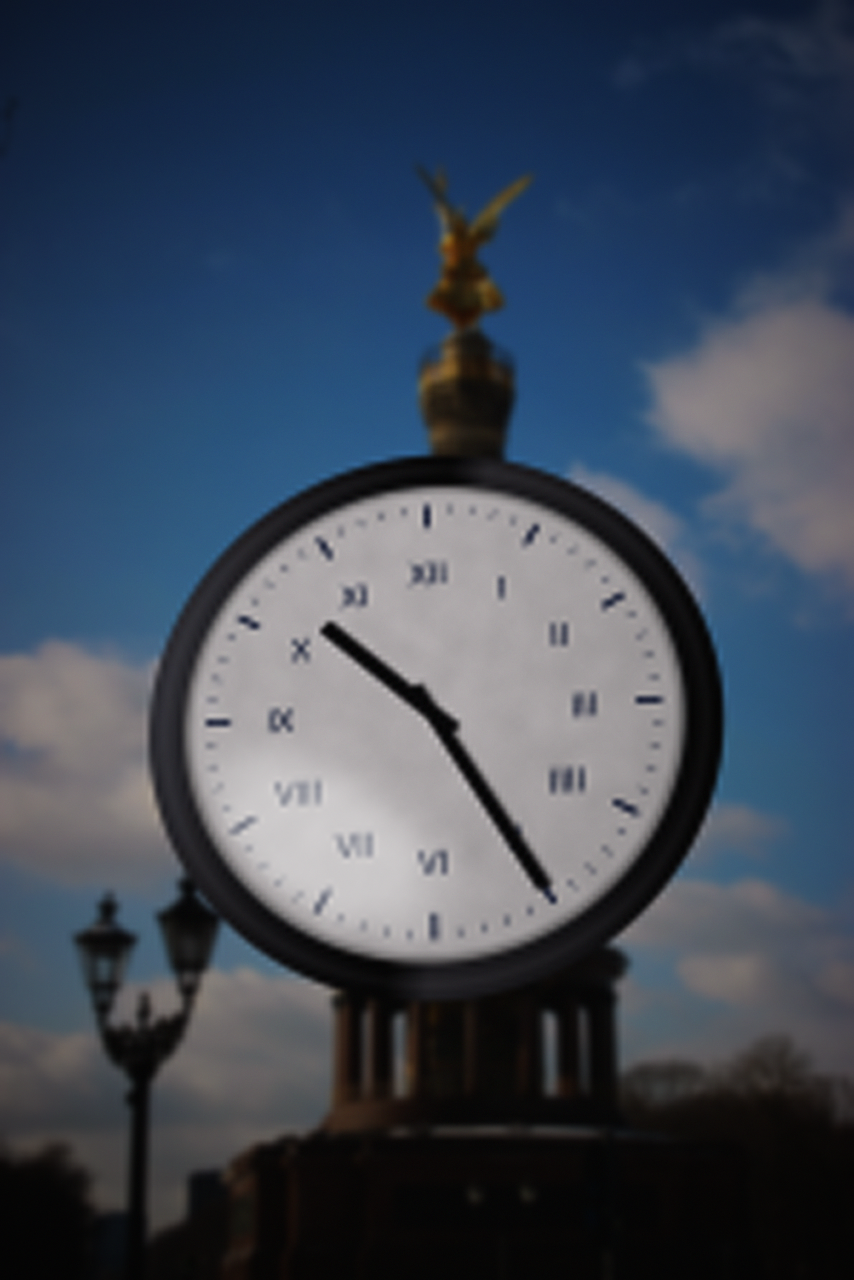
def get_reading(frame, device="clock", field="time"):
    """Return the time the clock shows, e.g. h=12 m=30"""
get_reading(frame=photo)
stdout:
h=10 m=25
